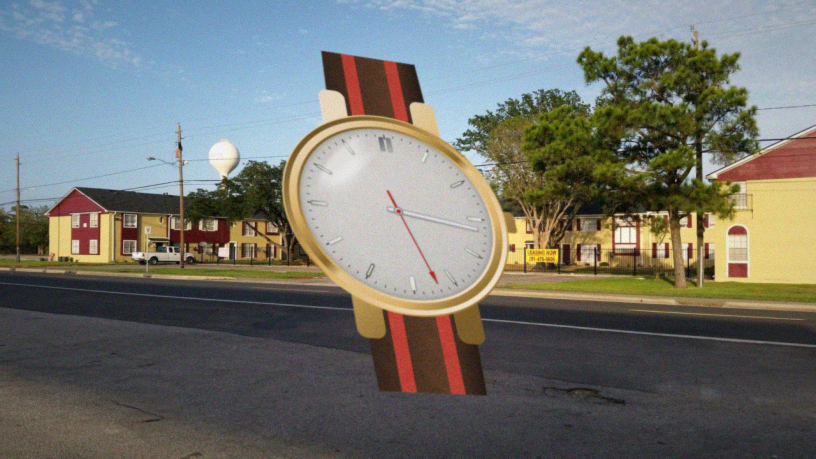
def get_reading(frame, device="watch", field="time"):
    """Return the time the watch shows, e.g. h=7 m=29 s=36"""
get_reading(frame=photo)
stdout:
h=3 m=16 s=27
